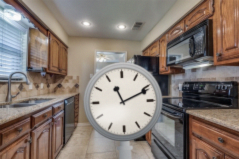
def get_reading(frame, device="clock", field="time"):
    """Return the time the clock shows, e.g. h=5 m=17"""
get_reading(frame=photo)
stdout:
h=11 m=11
